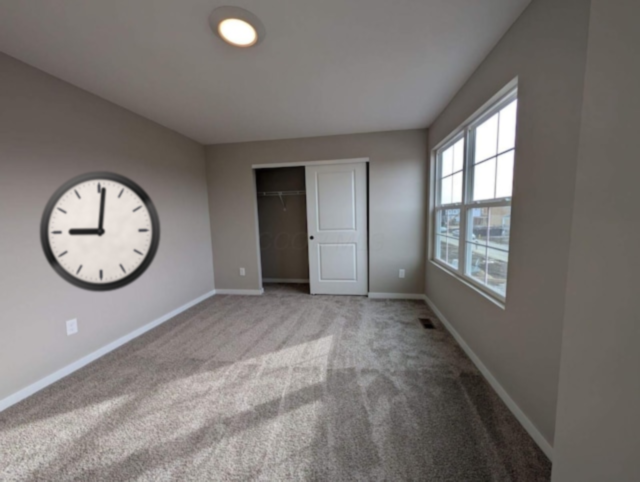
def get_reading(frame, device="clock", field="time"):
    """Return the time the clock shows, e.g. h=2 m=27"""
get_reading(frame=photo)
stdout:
h=9 m=1
